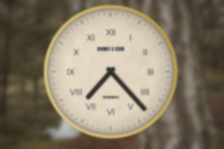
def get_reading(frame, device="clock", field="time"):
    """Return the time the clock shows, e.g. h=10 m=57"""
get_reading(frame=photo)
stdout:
h=7 m=23
